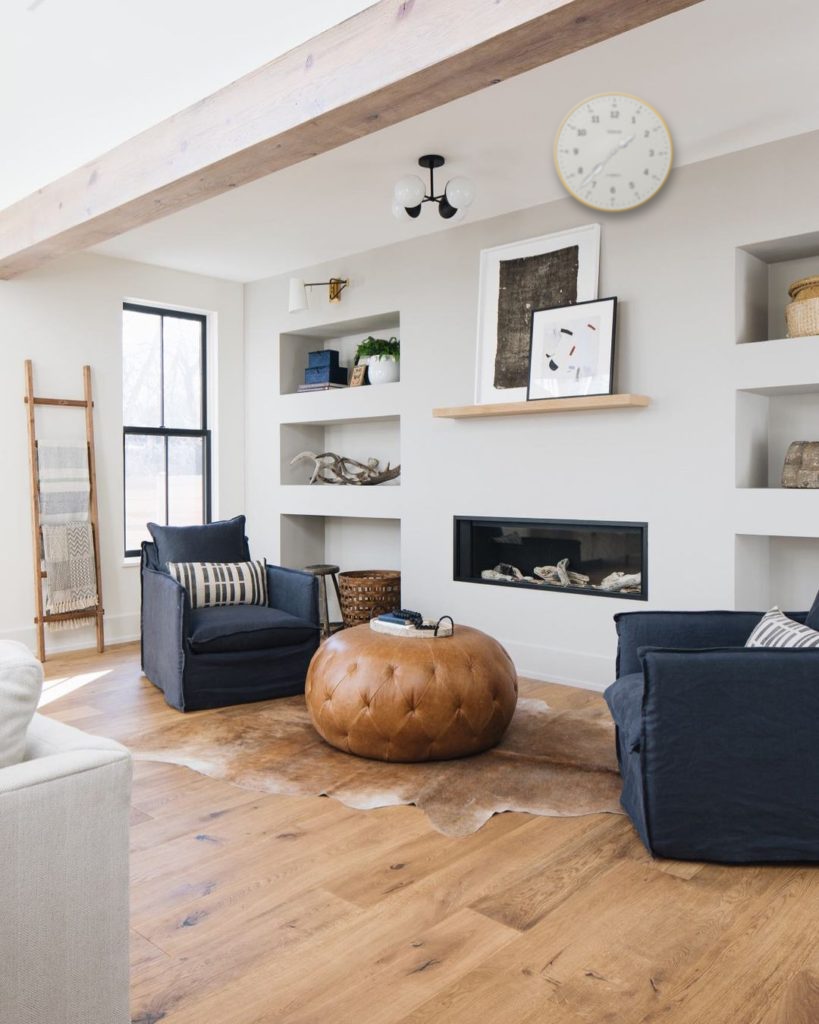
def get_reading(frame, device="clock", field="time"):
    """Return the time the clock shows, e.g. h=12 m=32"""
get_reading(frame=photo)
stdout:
h=1 m=37
